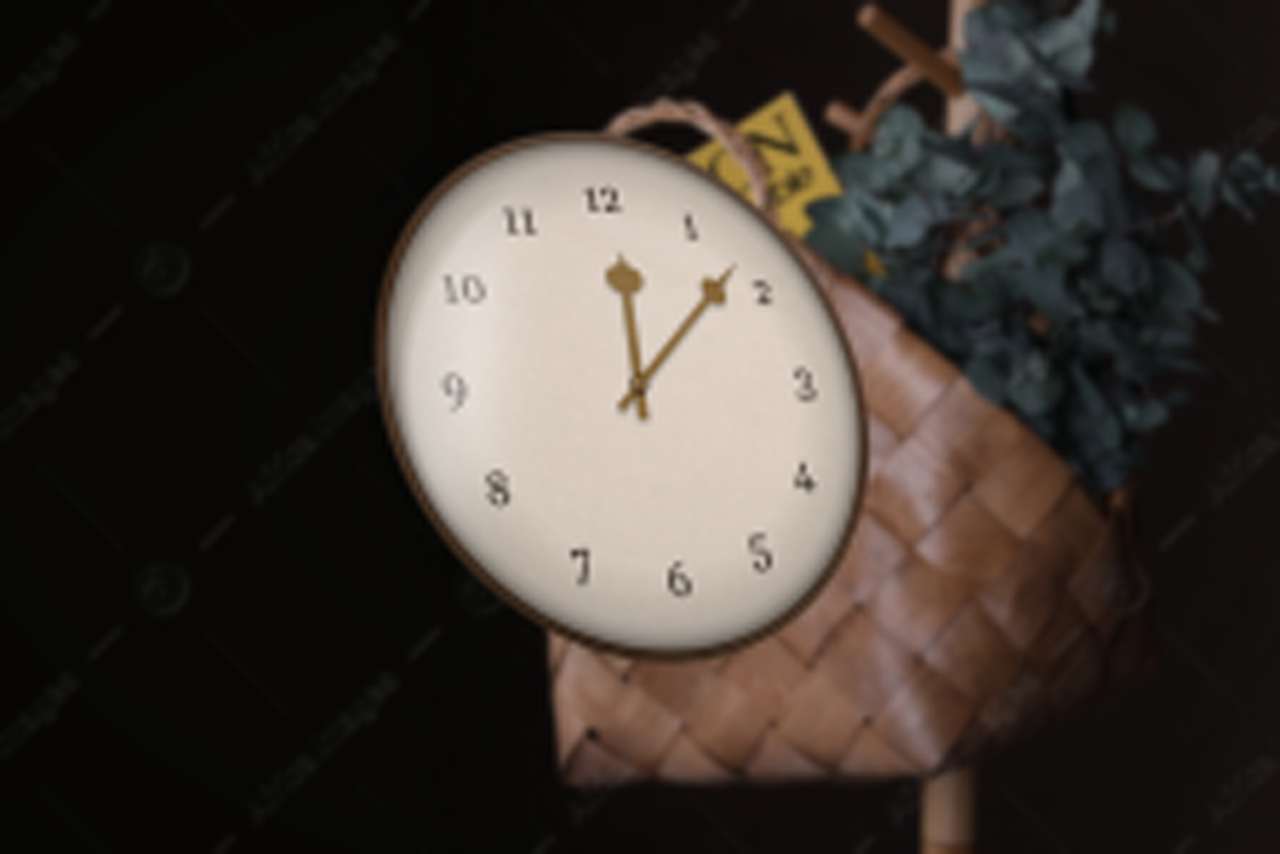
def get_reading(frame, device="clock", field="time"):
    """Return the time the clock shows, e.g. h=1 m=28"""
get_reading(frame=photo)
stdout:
h=12 m=8
